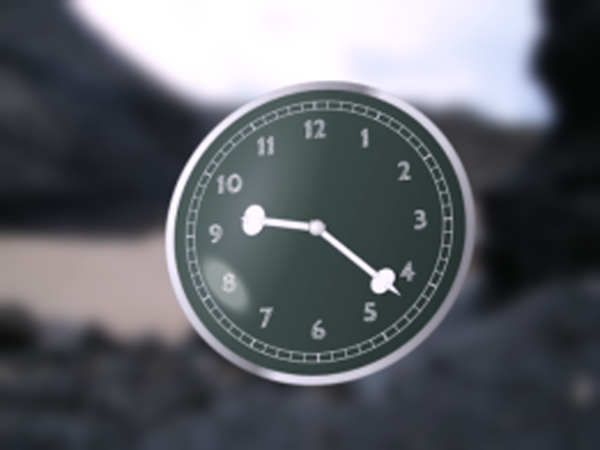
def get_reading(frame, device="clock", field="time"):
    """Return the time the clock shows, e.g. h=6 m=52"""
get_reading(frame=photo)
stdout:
h=9 m=22
